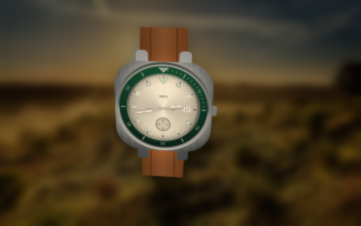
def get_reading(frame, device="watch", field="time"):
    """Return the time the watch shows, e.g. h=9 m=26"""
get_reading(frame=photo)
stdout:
h=2 m=43
